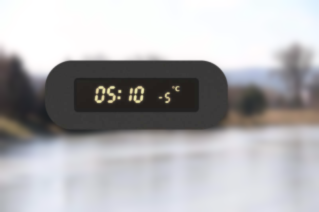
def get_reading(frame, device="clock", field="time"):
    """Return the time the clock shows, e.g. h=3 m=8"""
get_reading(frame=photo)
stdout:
h=5 m=10
